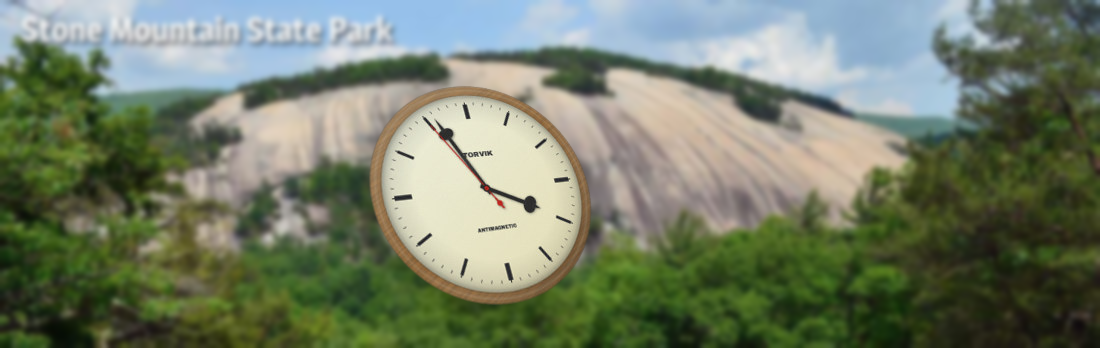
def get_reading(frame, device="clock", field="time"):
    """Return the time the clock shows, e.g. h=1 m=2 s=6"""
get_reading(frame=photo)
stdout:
h=3 m=55 s=55
